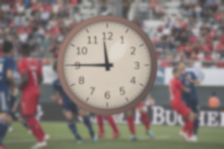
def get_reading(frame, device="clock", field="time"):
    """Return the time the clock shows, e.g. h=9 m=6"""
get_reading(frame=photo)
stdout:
h=11 m=45
